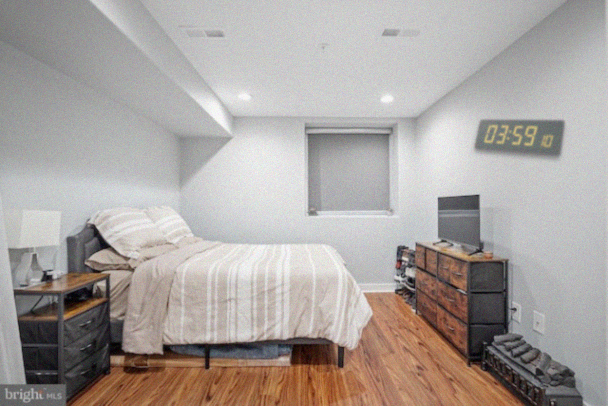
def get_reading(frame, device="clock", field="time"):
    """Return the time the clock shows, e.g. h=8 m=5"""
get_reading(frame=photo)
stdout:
h=3 m=59
